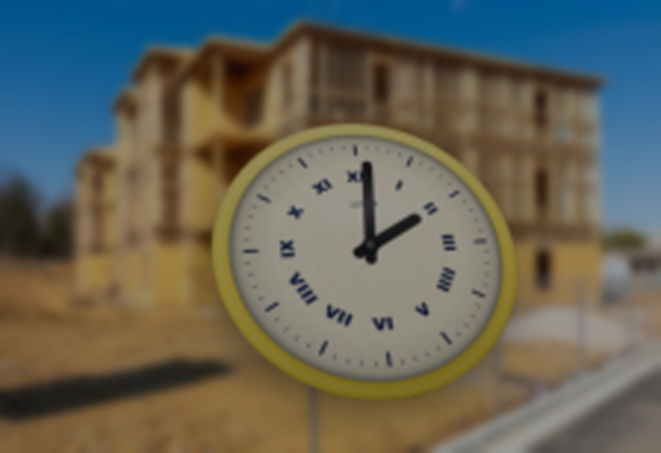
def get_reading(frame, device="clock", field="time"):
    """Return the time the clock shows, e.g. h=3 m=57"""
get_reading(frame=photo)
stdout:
h=2 m=1
